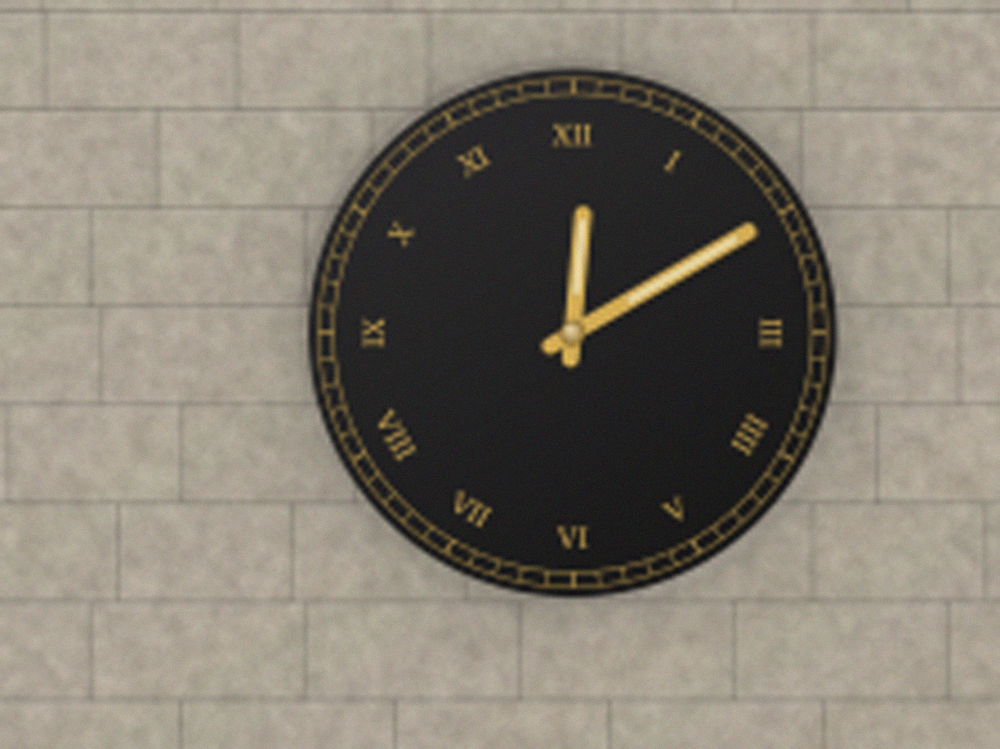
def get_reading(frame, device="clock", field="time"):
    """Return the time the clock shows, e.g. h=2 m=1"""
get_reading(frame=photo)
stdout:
h=12 m=10
